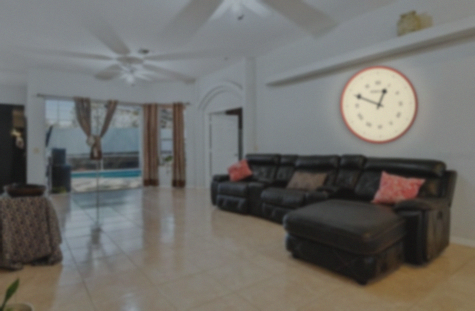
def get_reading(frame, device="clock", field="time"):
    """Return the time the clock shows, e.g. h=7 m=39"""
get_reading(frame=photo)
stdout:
h=12 m=49
